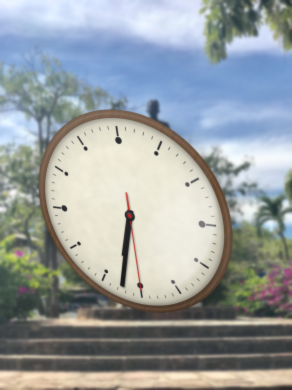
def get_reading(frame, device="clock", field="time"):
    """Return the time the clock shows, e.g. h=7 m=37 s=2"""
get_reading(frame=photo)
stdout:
h=6 m=32 s=30
